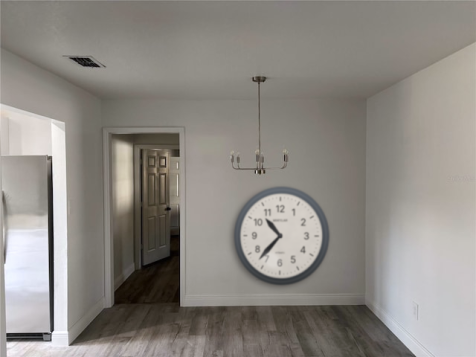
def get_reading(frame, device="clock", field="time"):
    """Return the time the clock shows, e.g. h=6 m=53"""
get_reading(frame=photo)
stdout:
h=10 m=37
